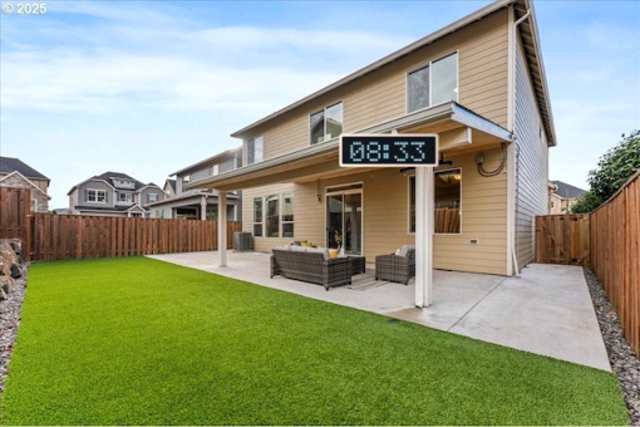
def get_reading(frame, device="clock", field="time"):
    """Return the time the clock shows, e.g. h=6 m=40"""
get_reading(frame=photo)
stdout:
h=8 m=33
